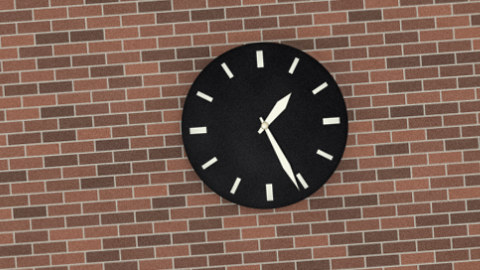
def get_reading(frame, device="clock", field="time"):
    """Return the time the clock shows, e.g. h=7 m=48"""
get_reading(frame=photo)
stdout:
h=1 m=26
